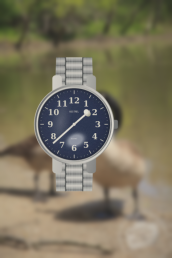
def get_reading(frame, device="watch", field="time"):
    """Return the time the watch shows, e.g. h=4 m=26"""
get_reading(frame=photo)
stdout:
h=1 m=38
